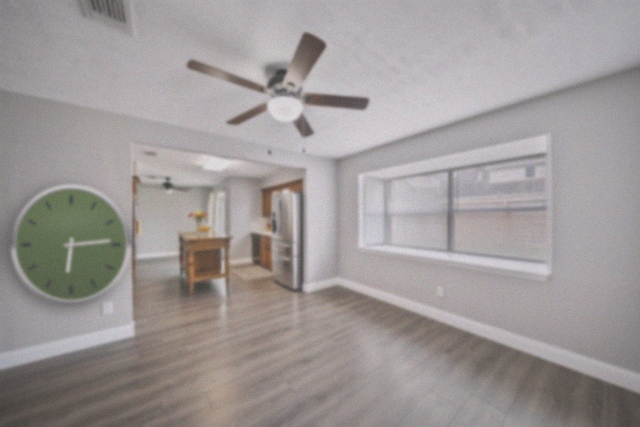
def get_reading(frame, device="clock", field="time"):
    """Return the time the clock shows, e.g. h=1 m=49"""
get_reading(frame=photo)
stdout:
h=6 m=14
